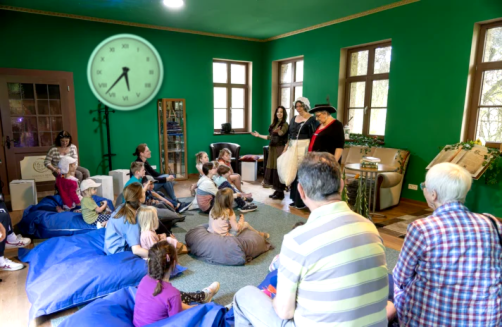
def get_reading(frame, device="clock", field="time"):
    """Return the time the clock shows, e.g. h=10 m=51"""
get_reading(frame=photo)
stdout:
h=5 m=37
